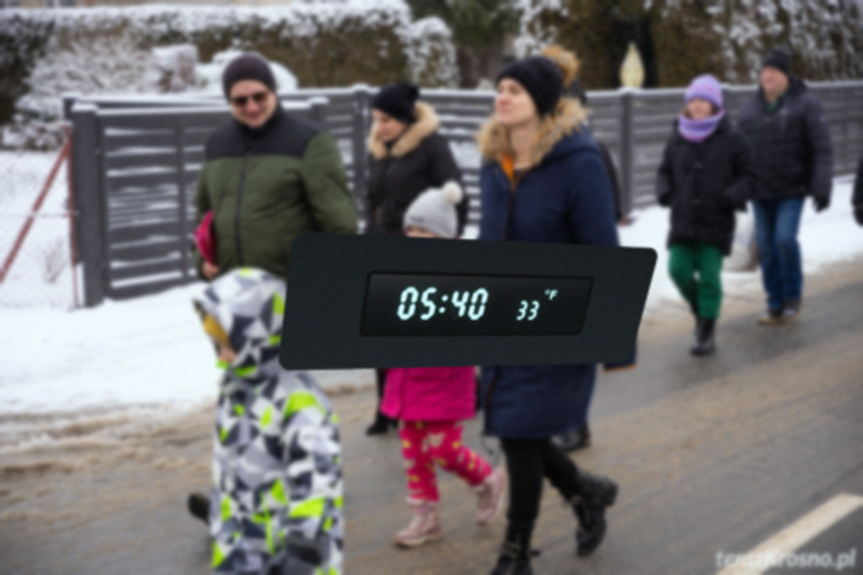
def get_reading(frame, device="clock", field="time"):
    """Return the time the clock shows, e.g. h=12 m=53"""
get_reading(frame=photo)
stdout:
h=5 m=40
